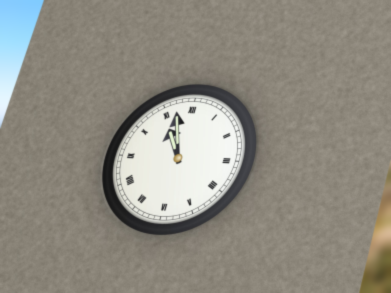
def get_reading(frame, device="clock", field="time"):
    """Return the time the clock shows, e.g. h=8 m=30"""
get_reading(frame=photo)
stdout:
h=10 m=57
